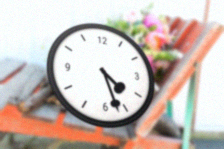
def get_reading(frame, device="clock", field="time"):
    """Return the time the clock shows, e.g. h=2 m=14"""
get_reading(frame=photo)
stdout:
h=4 m=27
